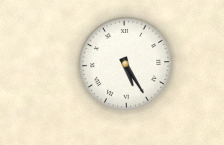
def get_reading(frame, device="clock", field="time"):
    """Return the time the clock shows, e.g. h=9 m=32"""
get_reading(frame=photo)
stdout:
h=5 m=25
